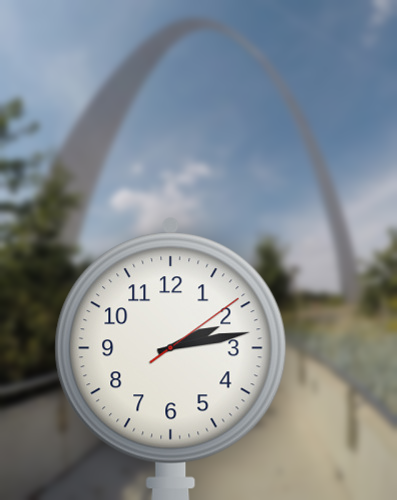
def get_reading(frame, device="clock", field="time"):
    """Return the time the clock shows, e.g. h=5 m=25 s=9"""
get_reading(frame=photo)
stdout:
h=2 m=13 s=9
